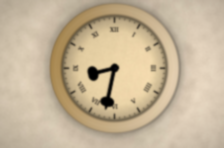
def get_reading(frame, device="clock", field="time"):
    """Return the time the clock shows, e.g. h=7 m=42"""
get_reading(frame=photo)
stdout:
h=8 m=32
